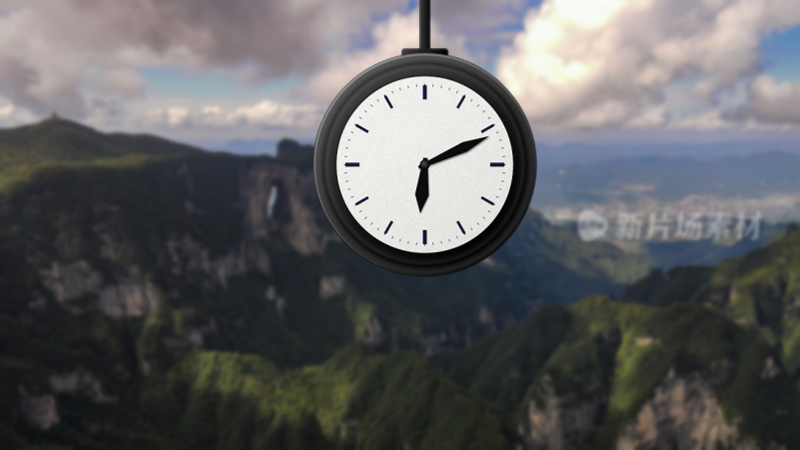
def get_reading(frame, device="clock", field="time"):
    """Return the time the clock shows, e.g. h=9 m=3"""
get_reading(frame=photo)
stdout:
h=6 m=11
